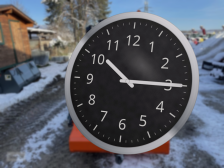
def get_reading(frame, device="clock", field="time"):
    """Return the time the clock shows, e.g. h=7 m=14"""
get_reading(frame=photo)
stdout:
h=10 m=15
